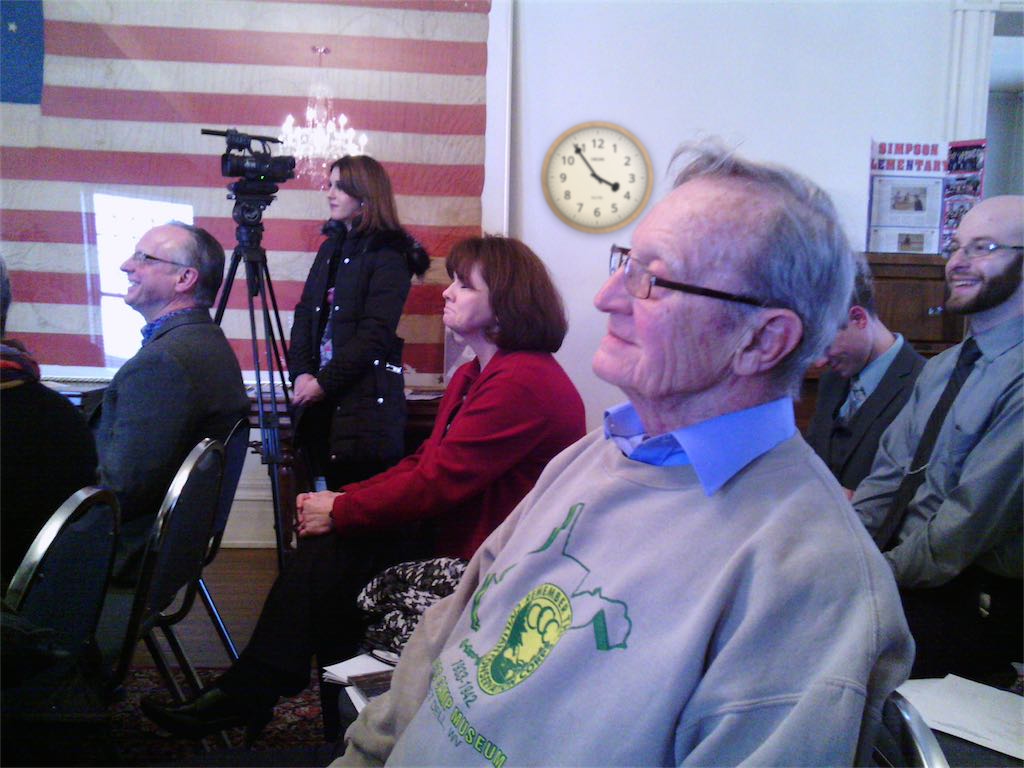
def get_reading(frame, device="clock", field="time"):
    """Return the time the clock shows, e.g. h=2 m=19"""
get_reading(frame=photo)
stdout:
h=3 m=54
